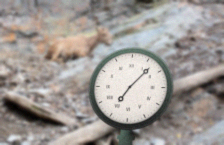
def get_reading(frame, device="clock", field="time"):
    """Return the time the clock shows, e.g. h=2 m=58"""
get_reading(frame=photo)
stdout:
h=7 m=7
